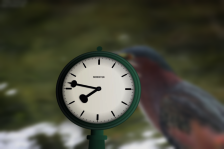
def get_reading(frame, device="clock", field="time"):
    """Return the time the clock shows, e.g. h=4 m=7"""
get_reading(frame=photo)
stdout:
h=7 m=47
